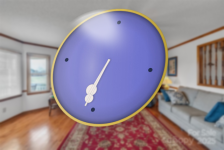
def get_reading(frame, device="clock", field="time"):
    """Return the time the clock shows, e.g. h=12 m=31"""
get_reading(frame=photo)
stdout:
h=6 m=32
